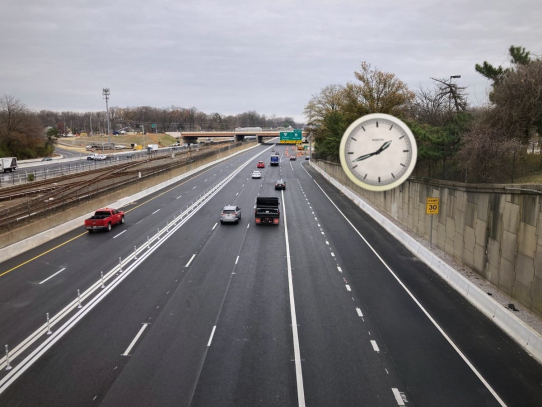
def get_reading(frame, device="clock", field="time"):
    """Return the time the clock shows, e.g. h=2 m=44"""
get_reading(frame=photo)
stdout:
h=1 m=42
